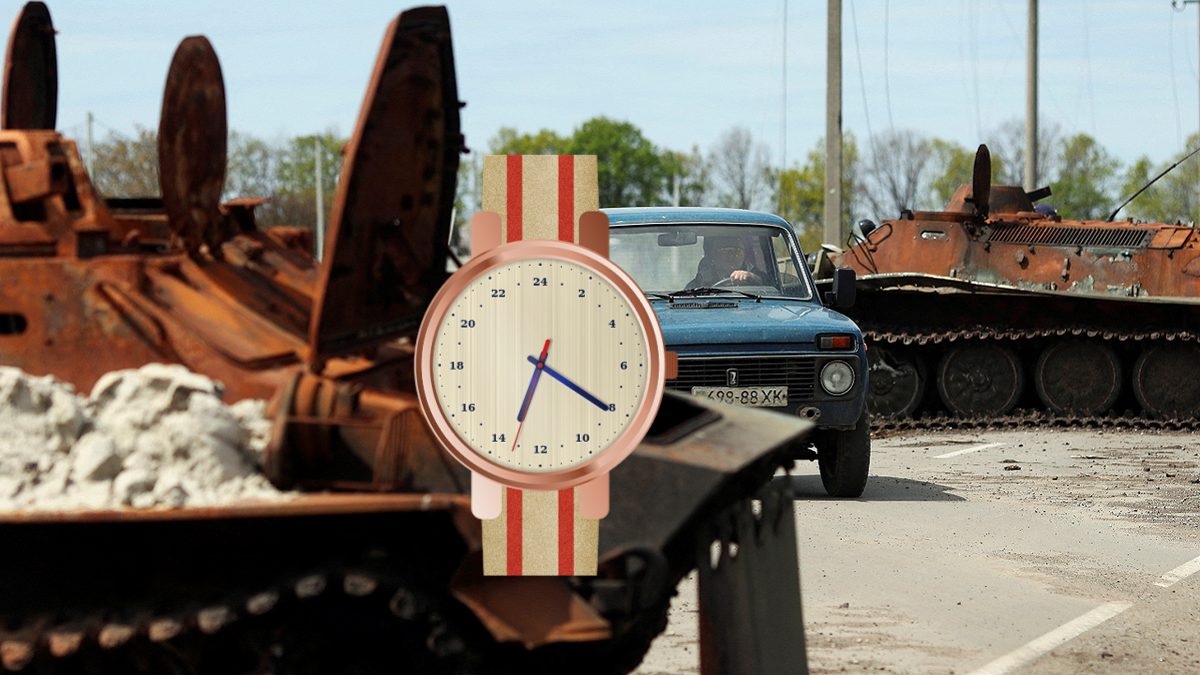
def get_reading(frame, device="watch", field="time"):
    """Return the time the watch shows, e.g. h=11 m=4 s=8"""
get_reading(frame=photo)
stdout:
h=13 m=20 s=33
